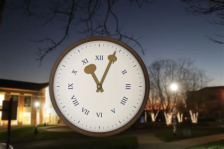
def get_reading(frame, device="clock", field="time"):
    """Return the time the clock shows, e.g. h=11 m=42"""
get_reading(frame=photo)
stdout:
h=11 m=4
